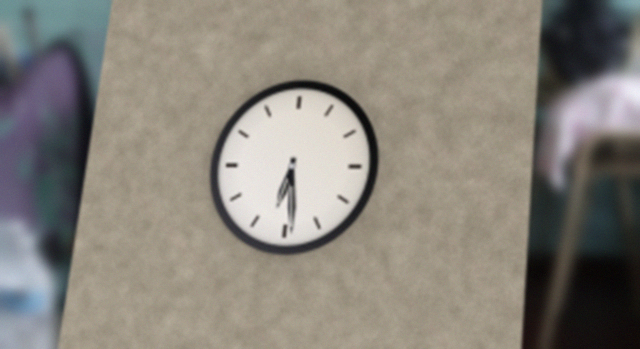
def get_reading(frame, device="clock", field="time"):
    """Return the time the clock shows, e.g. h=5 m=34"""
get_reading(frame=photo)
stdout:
h=6 m=29
